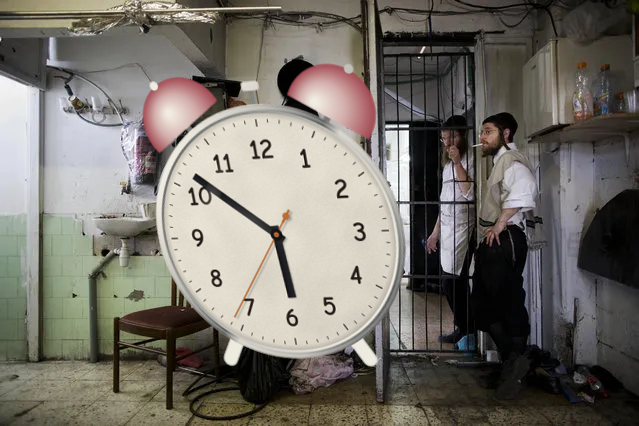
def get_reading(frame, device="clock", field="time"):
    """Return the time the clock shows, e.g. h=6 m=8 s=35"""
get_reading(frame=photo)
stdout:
h=5 m=51 s=36
